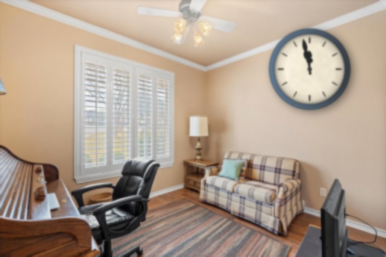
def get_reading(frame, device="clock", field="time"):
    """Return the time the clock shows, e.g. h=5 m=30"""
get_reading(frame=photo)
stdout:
h=11 m=58
